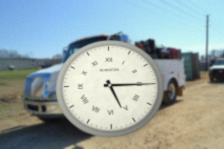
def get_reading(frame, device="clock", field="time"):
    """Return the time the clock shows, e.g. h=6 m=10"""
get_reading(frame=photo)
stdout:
h=5 m=15
